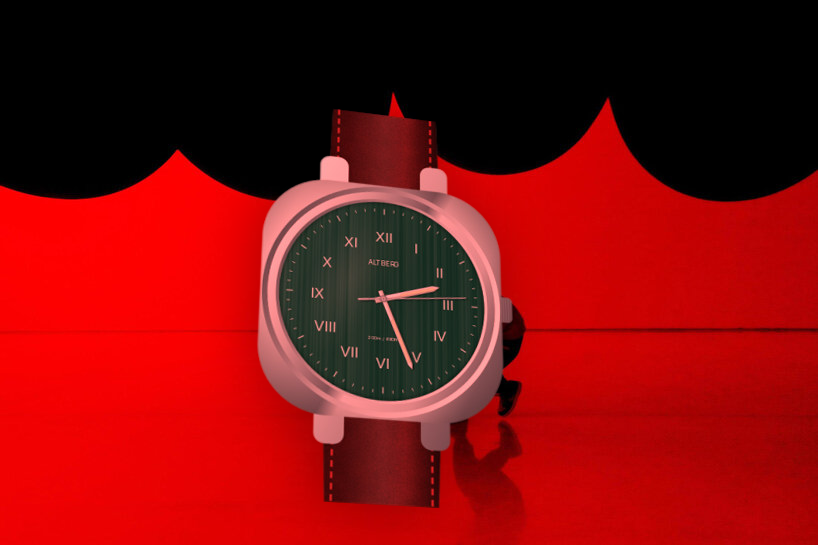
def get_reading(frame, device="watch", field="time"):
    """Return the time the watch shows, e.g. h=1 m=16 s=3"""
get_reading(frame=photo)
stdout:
h=2 m=26 s=14
